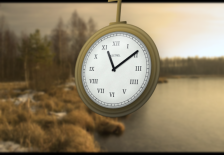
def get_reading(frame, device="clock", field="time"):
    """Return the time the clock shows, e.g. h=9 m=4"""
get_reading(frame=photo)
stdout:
h=11 m=9
